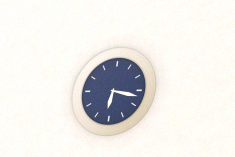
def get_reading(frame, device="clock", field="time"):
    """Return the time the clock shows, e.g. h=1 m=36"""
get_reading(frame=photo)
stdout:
h=6 m=17
